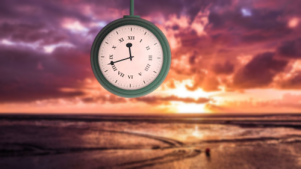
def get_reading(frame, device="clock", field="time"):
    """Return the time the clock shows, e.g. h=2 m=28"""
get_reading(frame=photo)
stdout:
h=11 m=42
